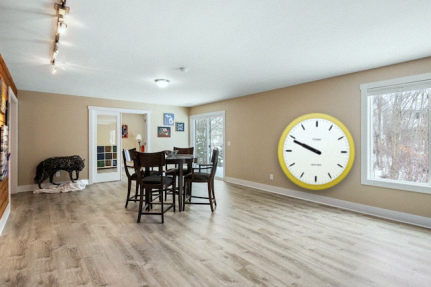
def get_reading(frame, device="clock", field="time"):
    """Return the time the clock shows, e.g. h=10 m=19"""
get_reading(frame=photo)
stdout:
h=9 m=49
